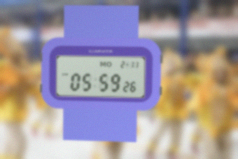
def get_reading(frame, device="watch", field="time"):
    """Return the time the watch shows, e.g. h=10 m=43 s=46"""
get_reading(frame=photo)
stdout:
h=5 m=59 s=26
